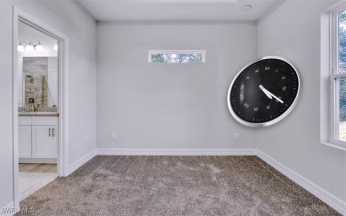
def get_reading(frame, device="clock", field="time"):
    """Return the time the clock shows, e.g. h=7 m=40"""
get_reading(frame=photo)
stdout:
h=4 m=20
